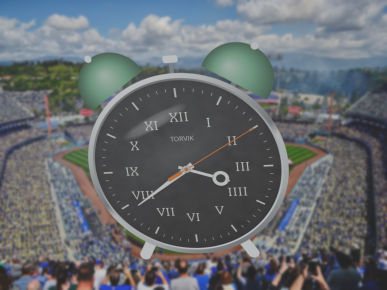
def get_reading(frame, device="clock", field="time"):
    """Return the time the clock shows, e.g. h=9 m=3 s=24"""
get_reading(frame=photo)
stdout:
h=3 m=39 s=10
